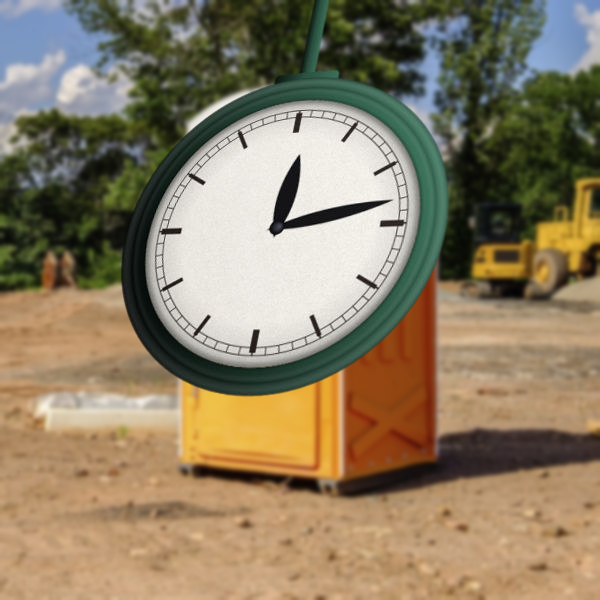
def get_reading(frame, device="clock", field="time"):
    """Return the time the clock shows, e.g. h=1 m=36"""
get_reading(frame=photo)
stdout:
h=12 m=13
